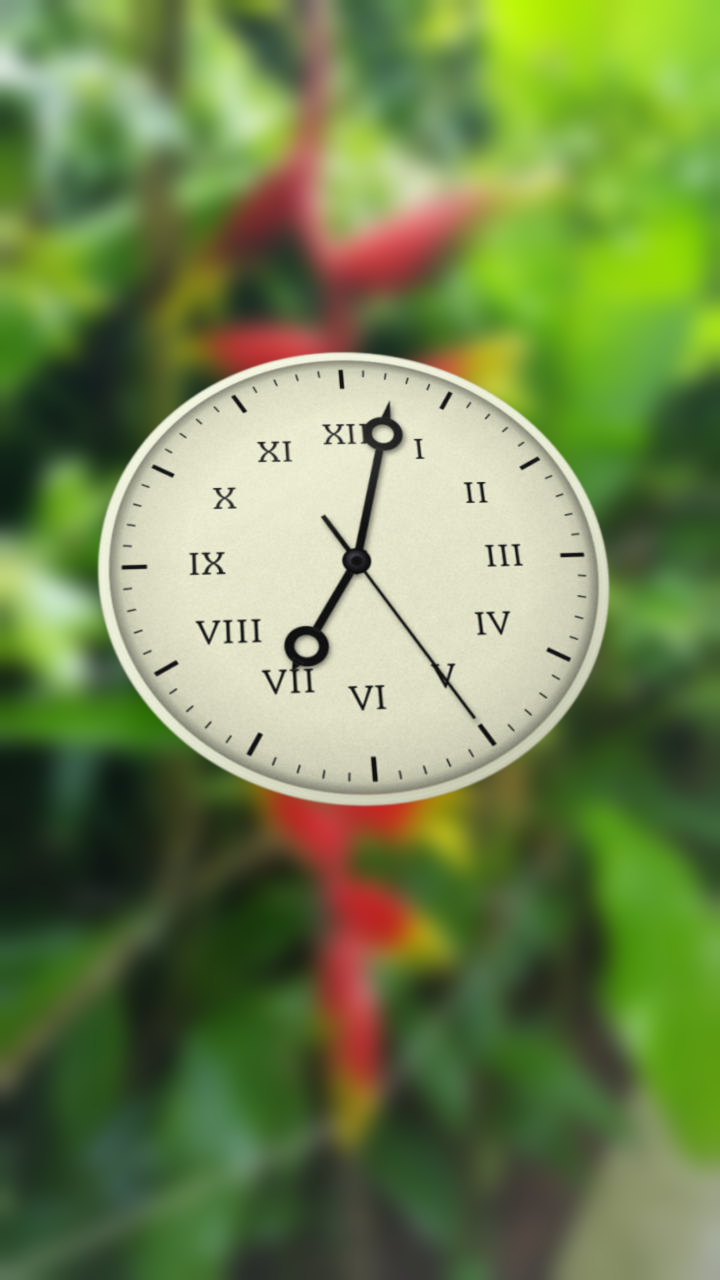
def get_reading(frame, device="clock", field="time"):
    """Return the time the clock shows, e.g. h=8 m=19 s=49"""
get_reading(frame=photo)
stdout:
h=7 m=2 s=25
